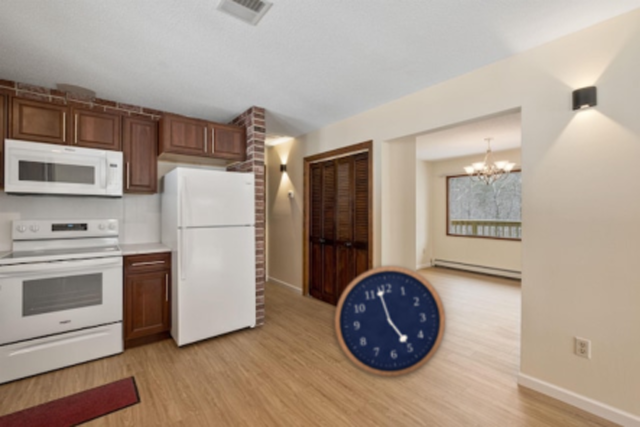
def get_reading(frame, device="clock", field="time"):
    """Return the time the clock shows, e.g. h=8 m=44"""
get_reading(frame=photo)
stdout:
h=4 m=58
